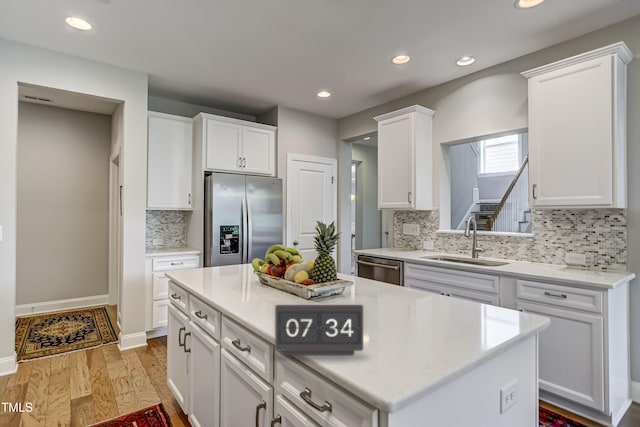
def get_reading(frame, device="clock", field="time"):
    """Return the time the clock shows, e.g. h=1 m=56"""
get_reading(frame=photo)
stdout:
h=7 m=34
